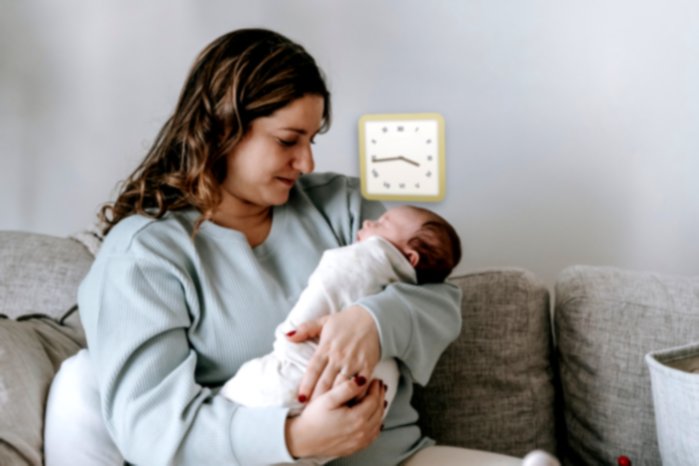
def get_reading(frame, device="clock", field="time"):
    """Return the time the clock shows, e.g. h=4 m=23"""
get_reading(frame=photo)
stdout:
h=3 m=44
